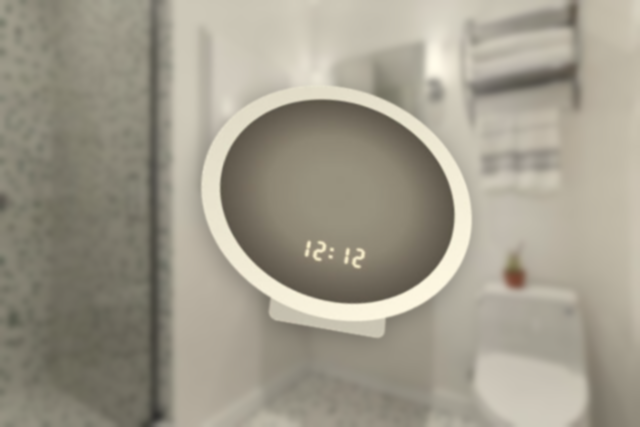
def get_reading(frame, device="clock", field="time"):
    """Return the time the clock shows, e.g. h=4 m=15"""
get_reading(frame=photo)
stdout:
h=12 m=12
